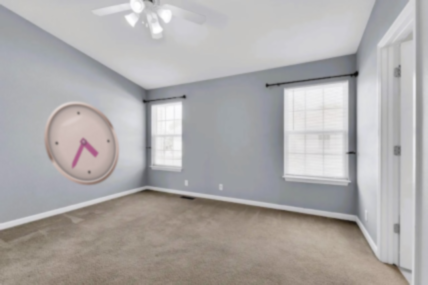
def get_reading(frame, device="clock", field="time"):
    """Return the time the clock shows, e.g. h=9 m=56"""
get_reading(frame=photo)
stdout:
h=4 m=36
